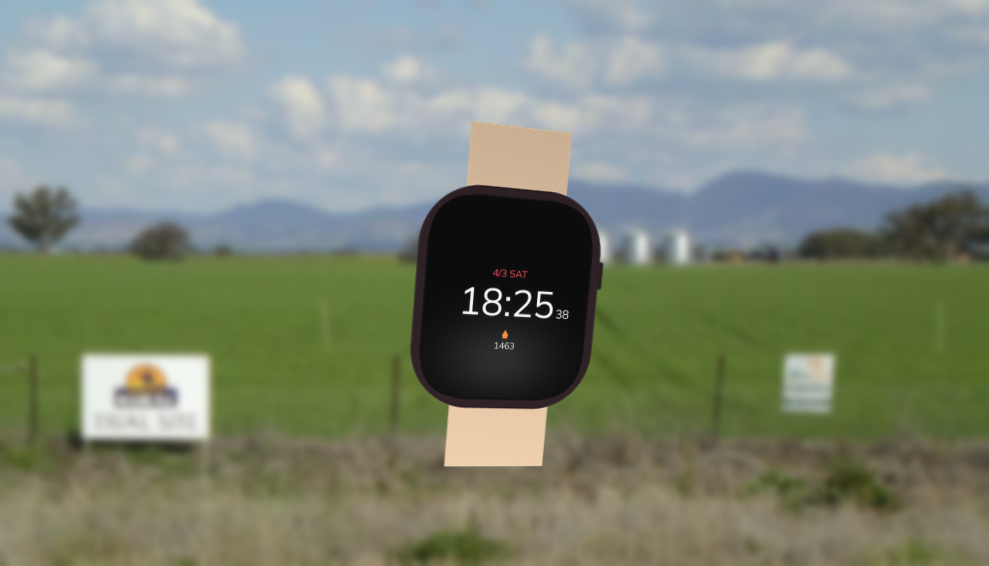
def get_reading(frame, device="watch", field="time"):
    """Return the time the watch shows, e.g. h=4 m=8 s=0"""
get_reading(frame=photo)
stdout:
h=18 m=25 s=38
